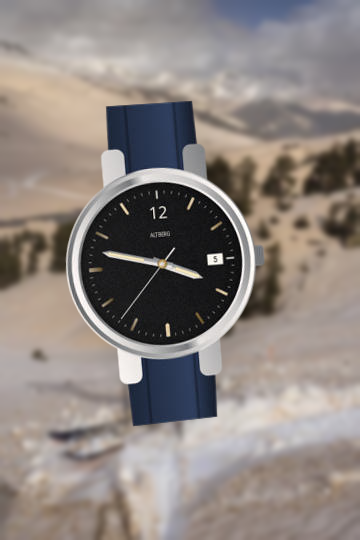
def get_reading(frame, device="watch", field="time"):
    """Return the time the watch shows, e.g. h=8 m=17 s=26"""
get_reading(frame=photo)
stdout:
h=3 m=47 s=37
